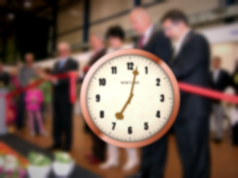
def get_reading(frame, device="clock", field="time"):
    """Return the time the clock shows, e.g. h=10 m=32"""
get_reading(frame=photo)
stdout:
h=7 m=2
